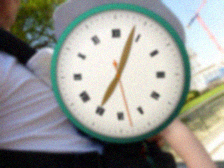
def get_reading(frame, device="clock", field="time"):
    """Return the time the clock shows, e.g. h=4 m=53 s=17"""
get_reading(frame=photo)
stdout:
h=7 m=3 s=28
